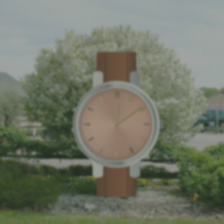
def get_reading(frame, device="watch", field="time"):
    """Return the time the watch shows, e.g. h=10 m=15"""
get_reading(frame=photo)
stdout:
h=12 m=9
